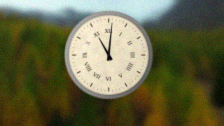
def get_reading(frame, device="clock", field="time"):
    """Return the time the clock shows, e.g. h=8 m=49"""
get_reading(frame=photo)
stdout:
h=11 m=1
